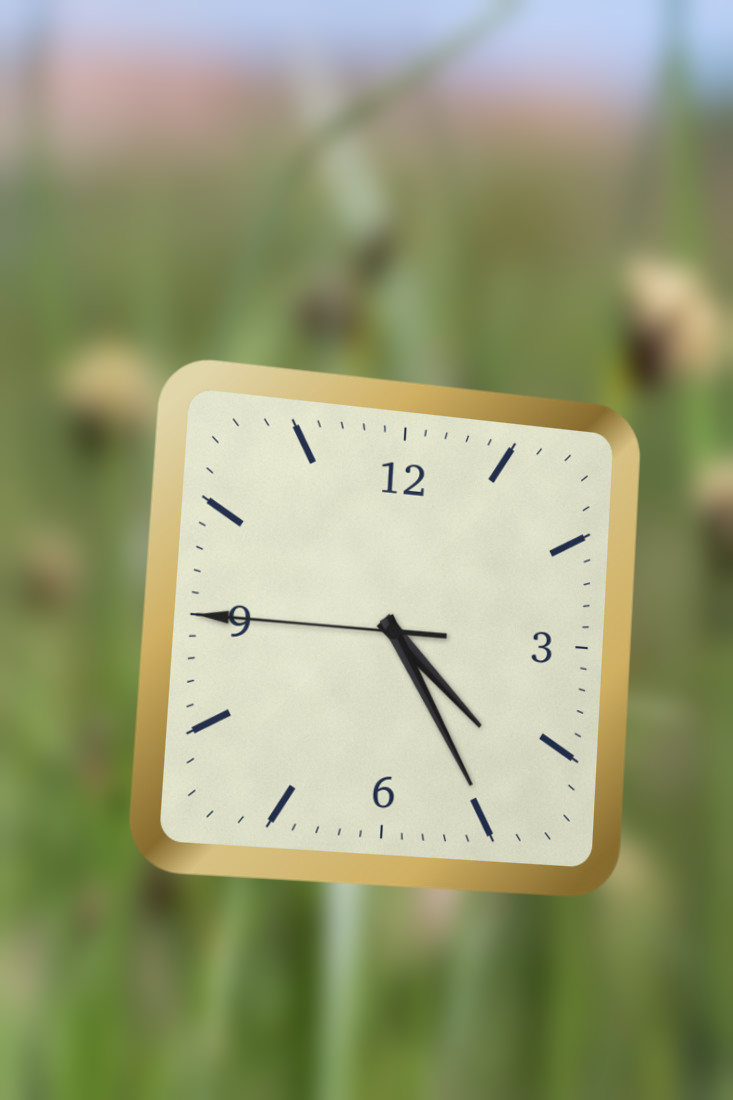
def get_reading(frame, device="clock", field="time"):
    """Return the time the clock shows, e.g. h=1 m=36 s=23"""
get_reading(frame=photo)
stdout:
h=4 m=24 s=45
